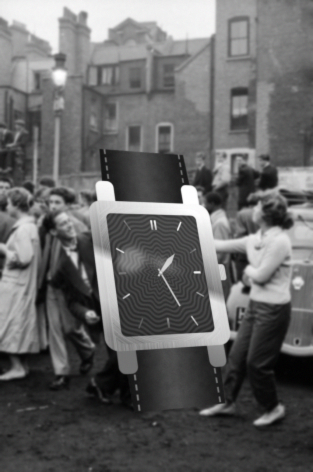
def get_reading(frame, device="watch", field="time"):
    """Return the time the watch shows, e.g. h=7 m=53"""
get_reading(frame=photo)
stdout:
h=1 m=26
